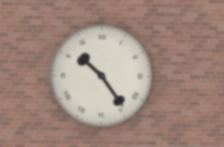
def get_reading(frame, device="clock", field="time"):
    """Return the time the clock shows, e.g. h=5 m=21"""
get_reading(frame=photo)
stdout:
h=10 m=24
